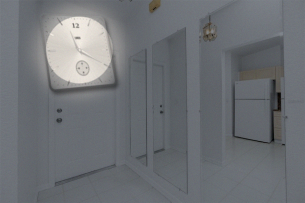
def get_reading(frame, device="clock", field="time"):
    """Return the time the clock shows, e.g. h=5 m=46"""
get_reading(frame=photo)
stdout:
h=11 m=20
